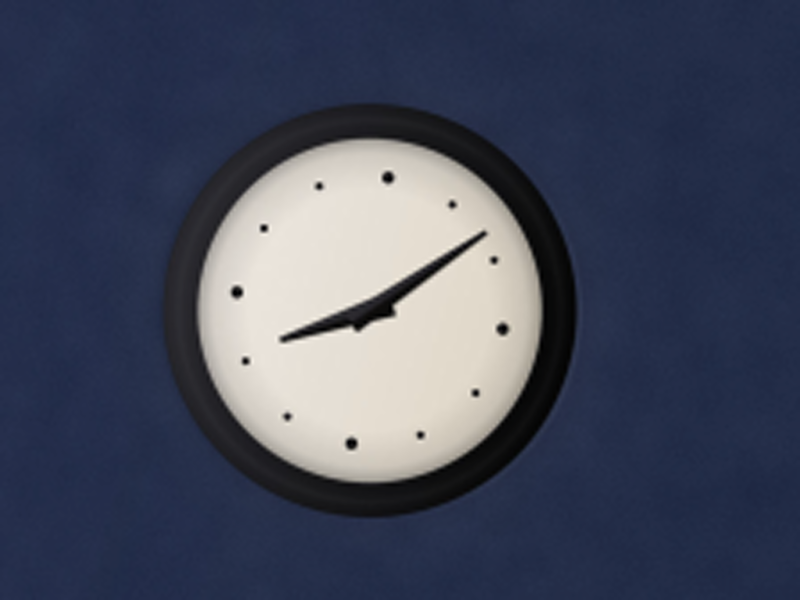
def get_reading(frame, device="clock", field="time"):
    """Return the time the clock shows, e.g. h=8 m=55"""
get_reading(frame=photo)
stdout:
h=8 m=8
